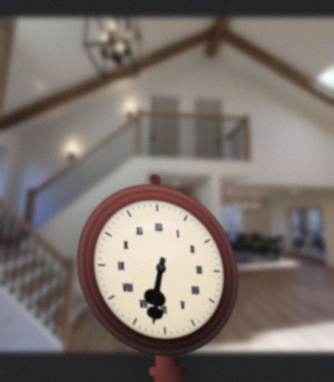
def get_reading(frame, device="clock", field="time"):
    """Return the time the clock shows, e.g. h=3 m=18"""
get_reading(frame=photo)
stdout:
h=6 m=32
